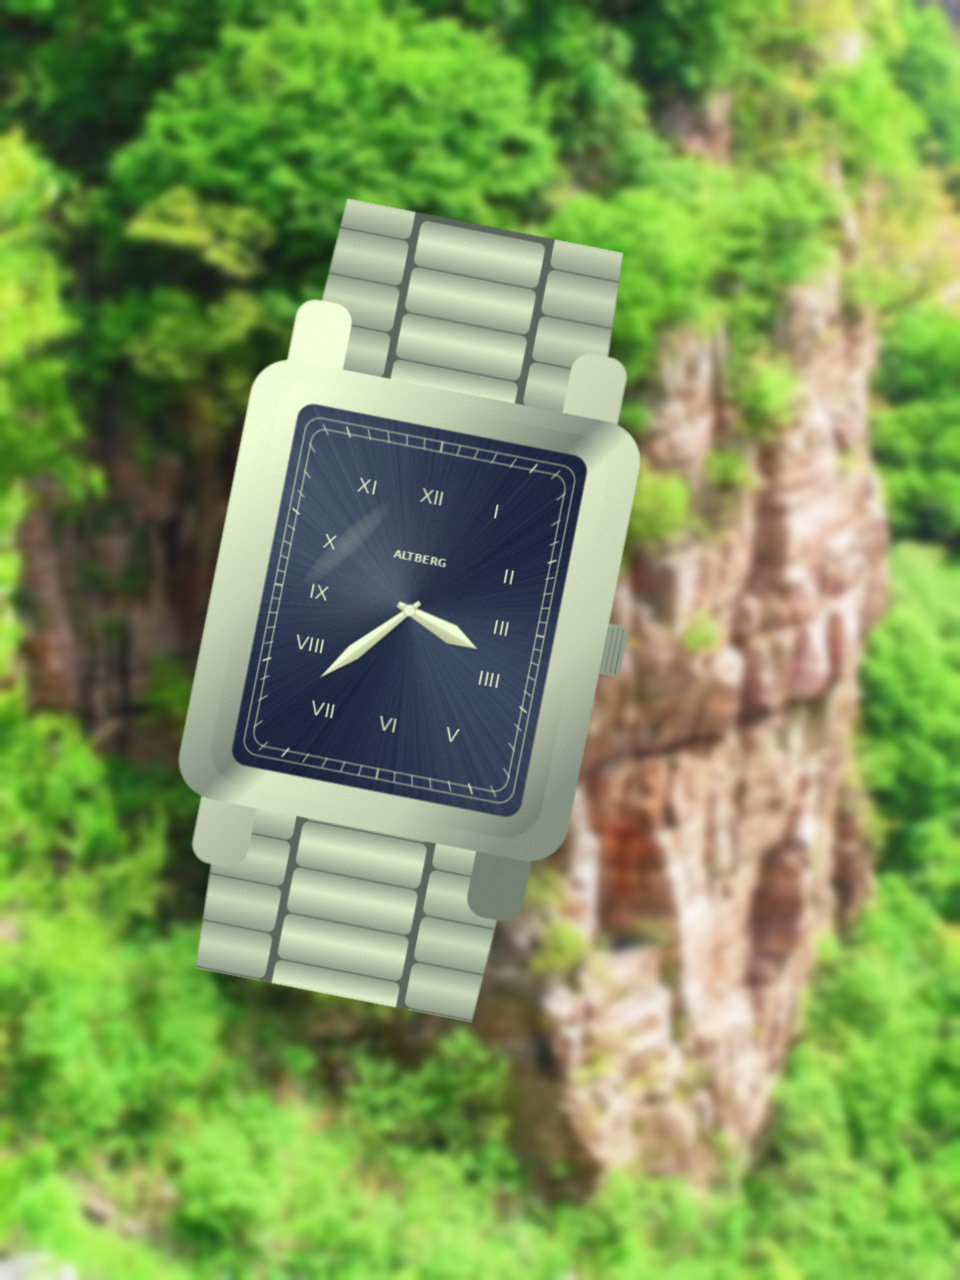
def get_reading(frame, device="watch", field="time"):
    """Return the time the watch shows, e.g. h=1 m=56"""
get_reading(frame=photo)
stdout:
h=3 m=37
